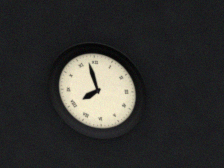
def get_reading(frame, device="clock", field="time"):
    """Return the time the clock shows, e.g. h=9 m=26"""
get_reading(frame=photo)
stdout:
h=7 m=58
